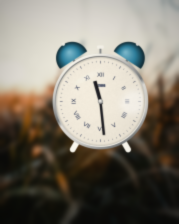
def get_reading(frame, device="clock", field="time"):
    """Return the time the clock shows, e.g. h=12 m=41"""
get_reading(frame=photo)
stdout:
h=11 m=29
